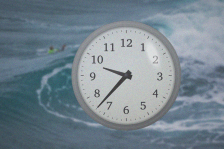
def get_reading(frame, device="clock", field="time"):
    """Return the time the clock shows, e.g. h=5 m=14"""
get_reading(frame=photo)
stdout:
h=9 m=37
